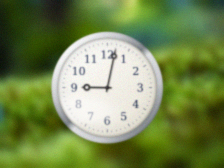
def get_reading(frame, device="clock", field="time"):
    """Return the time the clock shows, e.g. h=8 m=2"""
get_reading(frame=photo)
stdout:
h=9 m=2
